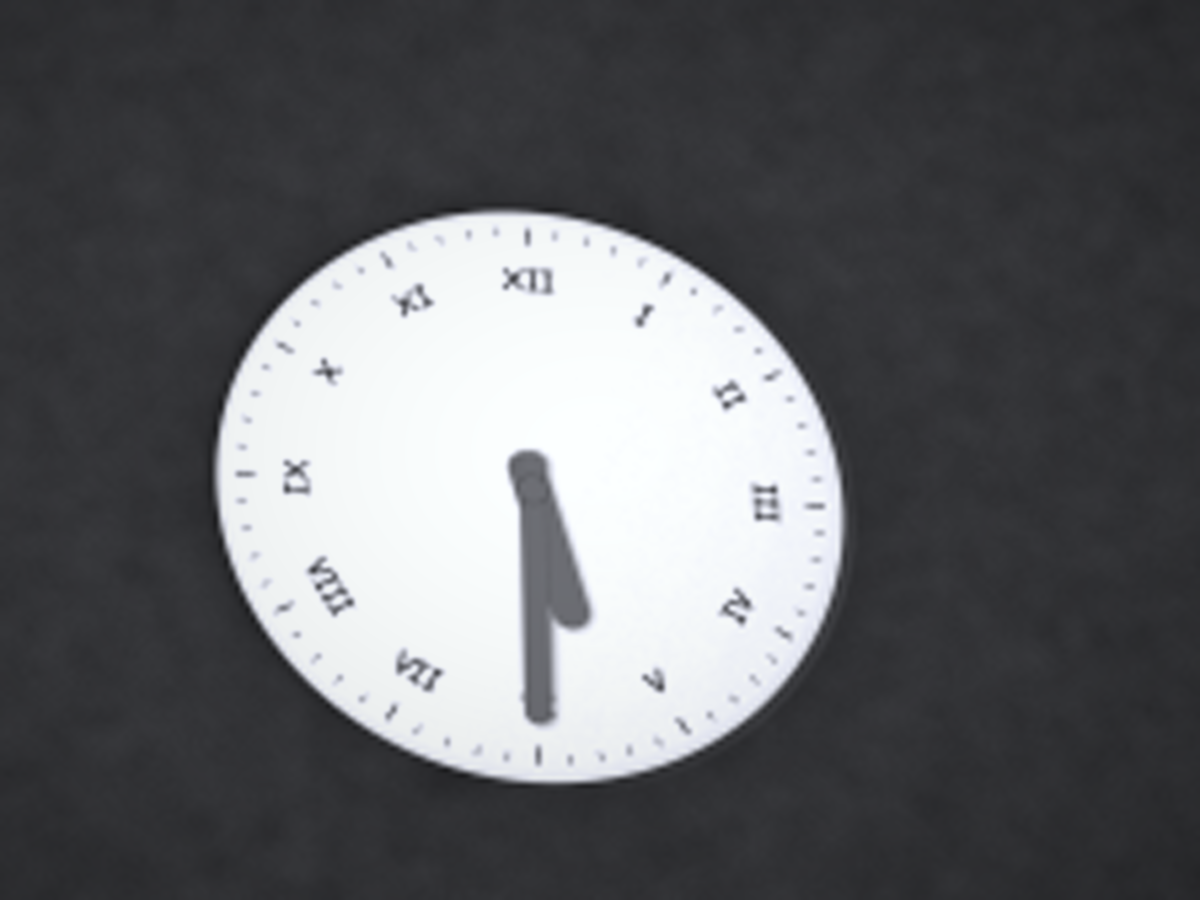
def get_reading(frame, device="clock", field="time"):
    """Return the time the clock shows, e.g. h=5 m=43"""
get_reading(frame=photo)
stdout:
h=5 m=30
